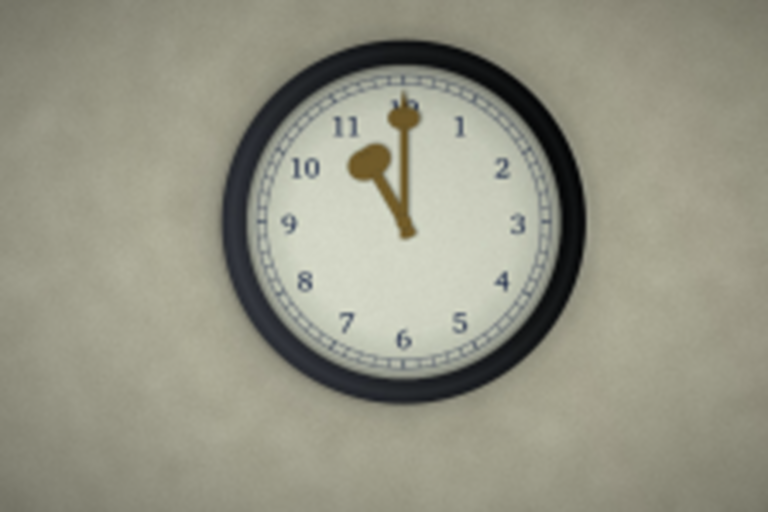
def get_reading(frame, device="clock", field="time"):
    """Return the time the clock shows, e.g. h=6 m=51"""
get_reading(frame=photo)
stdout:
h=11 m=0
